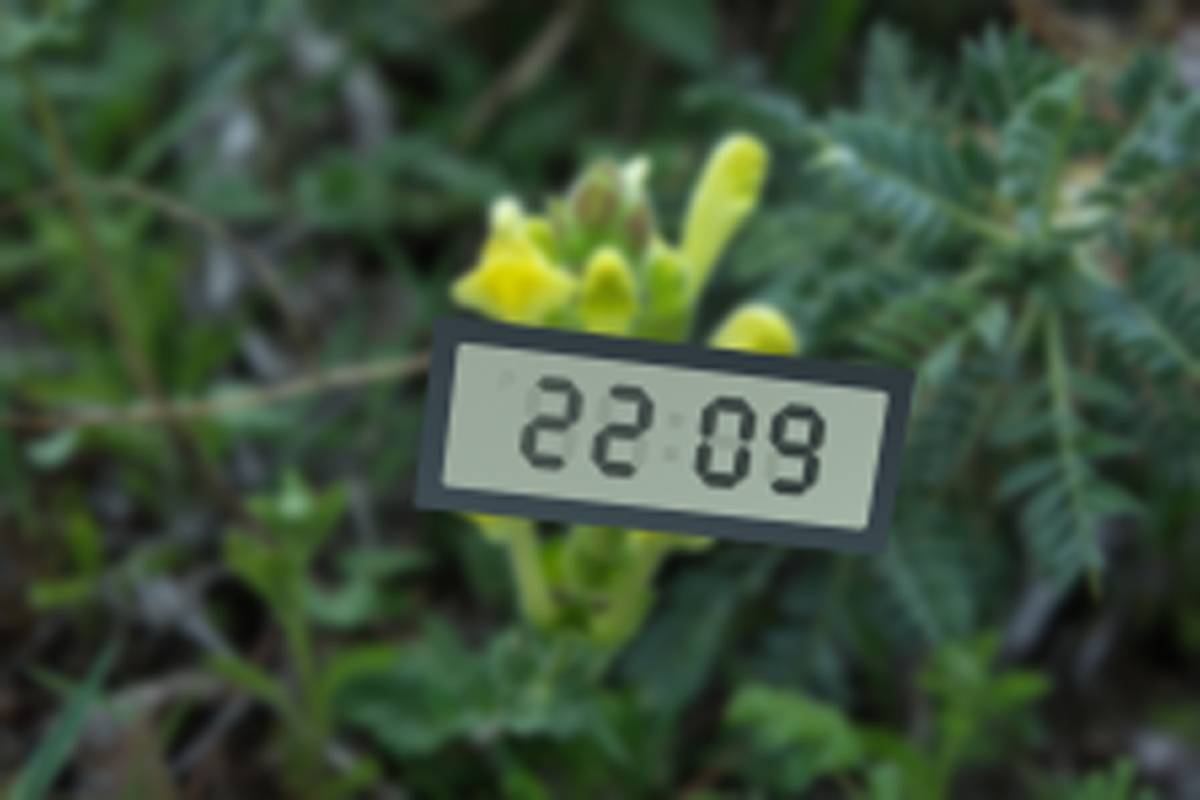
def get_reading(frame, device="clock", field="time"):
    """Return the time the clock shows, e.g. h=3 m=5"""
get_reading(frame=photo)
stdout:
h=22 m=9
